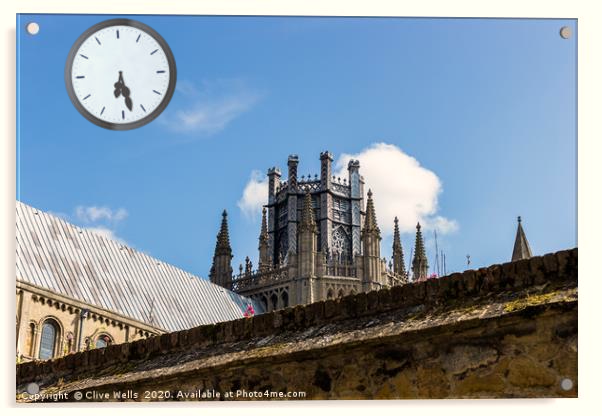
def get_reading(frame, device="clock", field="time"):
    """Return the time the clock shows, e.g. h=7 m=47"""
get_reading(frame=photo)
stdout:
h=6 m=28
